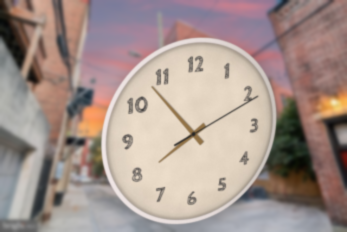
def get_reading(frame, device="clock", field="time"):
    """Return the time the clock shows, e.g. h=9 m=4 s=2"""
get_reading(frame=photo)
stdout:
h=7 m=53 s=11
